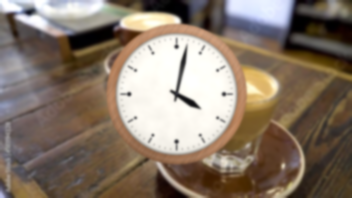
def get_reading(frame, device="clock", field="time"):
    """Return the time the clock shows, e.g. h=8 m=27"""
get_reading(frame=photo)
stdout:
h=4 m=2
